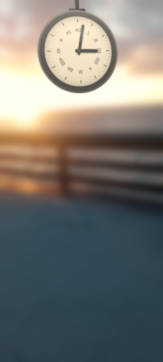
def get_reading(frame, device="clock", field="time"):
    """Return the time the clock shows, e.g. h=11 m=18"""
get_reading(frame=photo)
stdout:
h=3 m=2
